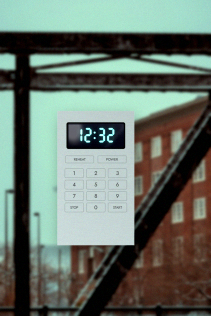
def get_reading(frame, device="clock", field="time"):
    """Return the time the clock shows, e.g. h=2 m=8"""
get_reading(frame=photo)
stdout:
h=12 m=32
